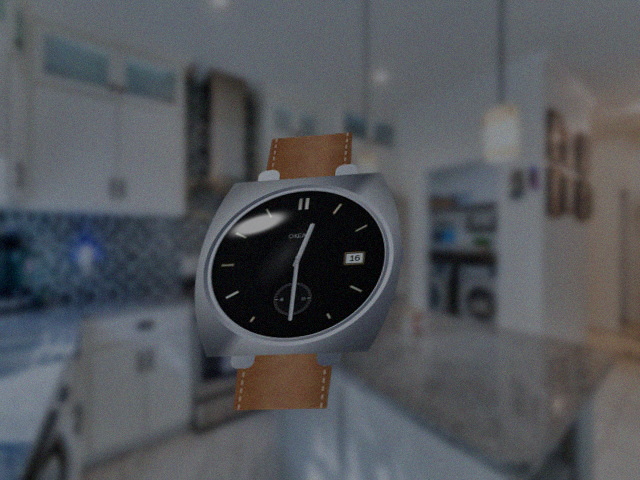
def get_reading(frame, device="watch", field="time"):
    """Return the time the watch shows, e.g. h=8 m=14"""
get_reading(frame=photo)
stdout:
h=12 m=30
